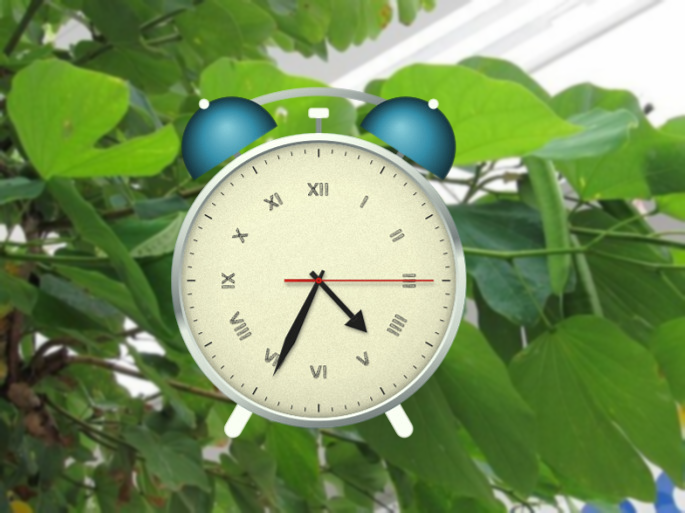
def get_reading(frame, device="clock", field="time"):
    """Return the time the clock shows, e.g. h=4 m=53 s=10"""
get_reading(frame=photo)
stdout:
h=4 m=34 s=15
